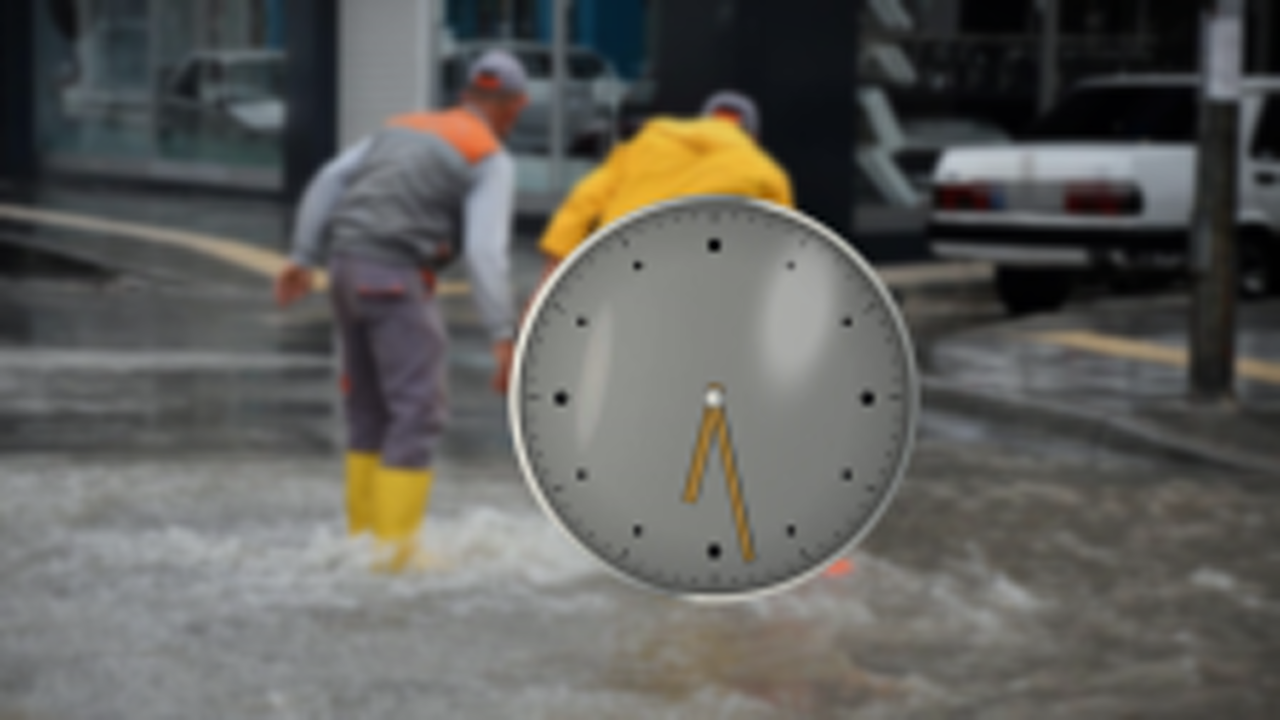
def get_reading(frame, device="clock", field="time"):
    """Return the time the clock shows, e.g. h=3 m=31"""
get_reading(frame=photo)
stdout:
h=6 m=28
